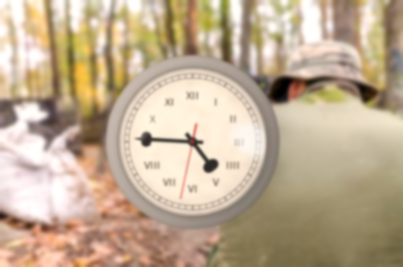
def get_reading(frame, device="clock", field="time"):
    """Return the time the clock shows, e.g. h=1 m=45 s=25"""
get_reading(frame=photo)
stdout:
h=4 m=45 s=32
